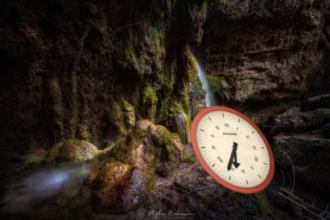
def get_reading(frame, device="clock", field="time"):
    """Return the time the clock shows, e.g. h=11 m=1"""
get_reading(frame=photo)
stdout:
h=6 m=36
